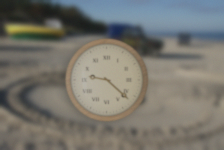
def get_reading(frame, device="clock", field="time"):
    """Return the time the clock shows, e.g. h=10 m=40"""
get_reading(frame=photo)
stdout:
h=9 m=22
